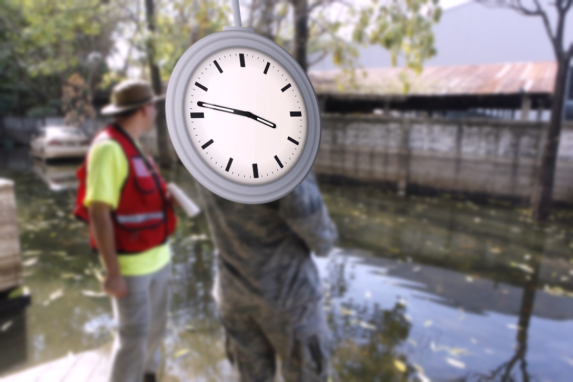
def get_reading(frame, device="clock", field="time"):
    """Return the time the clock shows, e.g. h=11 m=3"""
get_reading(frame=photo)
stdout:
h=3 m=47
